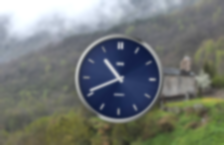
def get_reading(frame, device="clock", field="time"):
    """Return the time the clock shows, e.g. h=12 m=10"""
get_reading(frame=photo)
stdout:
h=10 m=41
